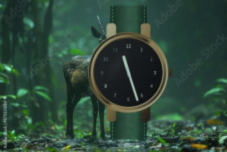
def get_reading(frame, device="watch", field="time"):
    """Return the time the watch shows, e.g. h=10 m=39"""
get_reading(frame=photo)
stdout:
h=11 m=27
